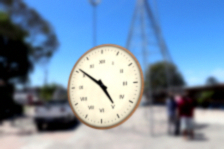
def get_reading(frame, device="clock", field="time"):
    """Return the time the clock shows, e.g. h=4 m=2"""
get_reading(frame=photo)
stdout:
h=4 m=51
